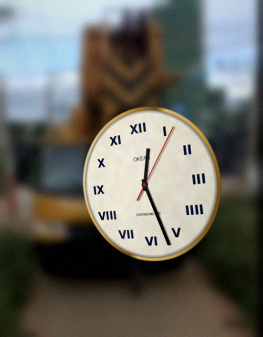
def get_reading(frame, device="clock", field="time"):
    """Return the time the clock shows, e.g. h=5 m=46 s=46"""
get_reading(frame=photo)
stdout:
h=12 m=27 s=6
